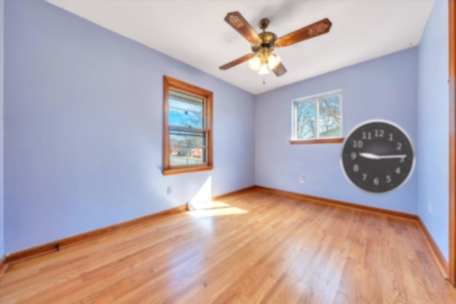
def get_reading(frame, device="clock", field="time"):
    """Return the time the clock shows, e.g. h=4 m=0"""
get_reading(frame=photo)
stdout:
h=9 m=14
